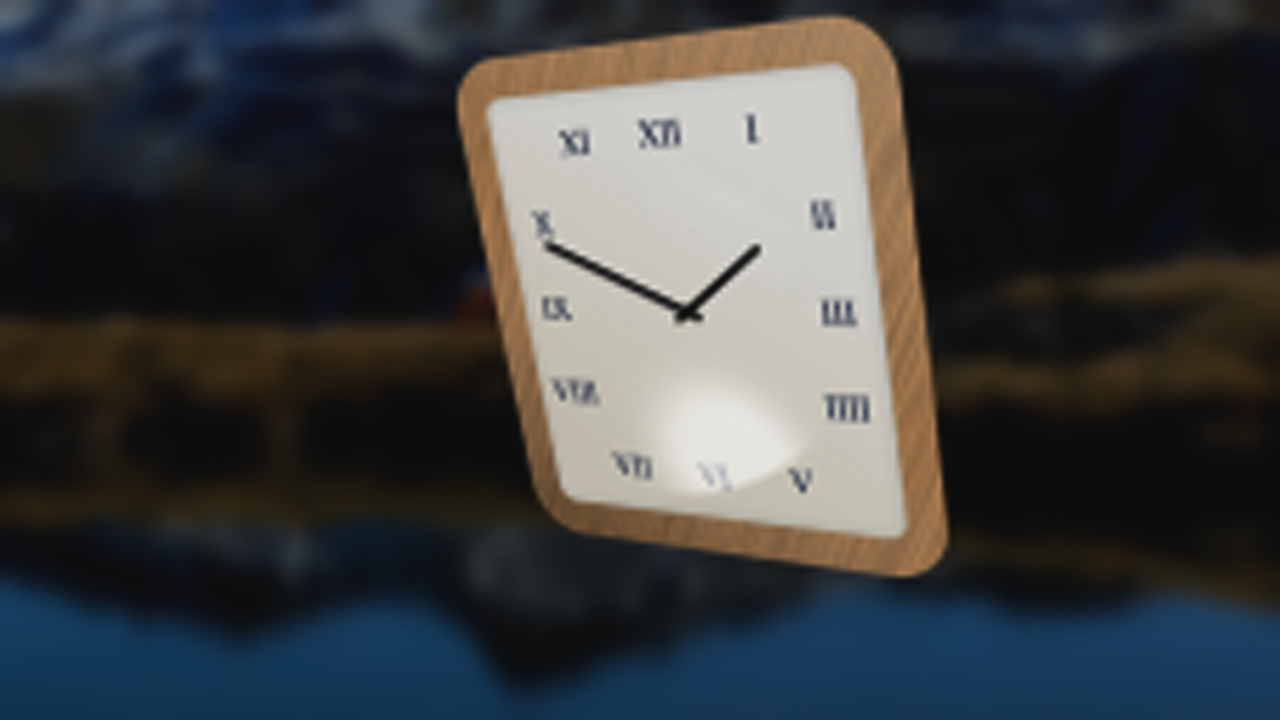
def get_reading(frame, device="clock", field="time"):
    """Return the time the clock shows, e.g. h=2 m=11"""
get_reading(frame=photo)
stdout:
h=1 m=49
